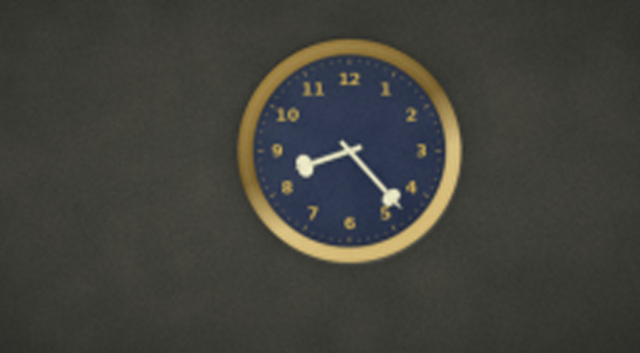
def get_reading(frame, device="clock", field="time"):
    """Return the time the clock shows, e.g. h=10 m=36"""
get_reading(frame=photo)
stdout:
h=8 m=23
